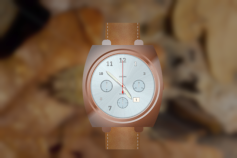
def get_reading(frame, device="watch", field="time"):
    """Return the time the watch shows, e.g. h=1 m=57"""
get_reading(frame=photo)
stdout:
h=4 m=52
